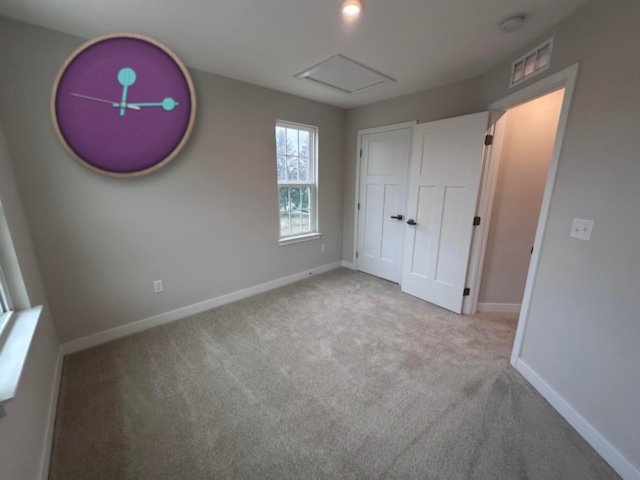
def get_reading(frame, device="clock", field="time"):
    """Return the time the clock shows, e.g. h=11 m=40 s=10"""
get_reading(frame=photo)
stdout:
h=12 m=14 s=47
